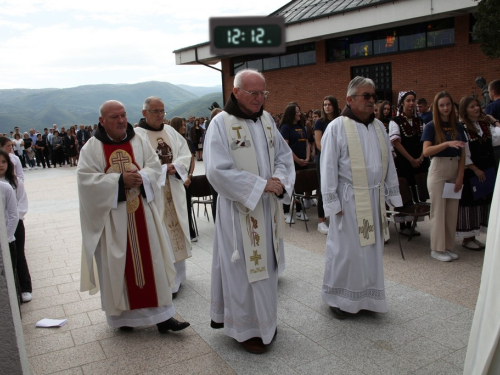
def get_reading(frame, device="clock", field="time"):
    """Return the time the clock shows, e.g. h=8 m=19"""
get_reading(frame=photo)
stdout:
h=12 m=12
